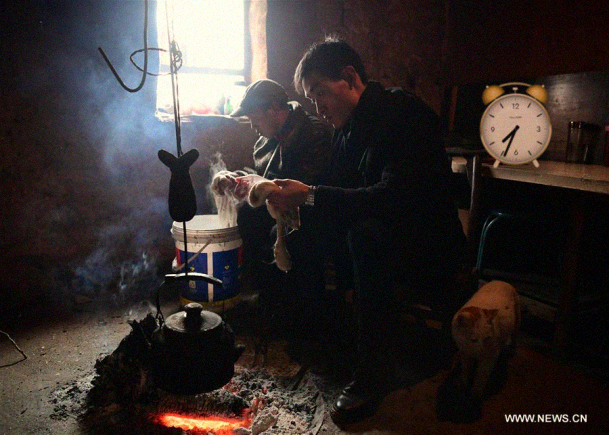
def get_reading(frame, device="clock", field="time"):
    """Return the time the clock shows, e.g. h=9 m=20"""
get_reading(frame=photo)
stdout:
h=7 m=34
